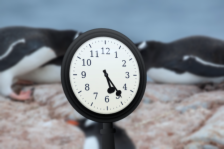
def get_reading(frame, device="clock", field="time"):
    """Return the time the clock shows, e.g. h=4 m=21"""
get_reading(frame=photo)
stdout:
h=5 m=24
